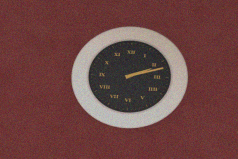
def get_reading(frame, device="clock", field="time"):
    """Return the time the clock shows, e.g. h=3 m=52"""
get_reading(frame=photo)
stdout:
h=2 m=12
